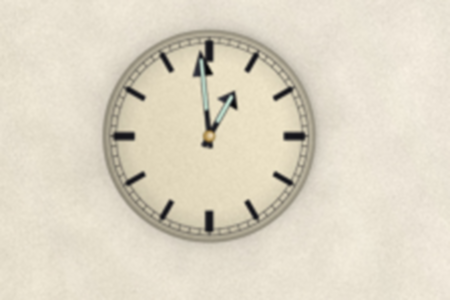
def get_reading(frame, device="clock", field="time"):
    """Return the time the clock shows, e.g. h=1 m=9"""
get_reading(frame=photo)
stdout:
h=12 m=59
